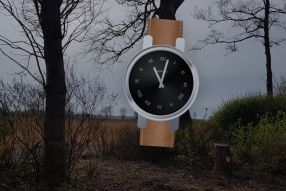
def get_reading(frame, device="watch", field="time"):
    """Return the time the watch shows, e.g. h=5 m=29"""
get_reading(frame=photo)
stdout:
h=11 m=2
